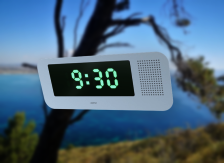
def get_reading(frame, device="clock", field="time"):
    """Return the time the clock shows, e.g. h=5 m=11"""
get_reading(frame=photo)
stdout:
h=9 m=30
